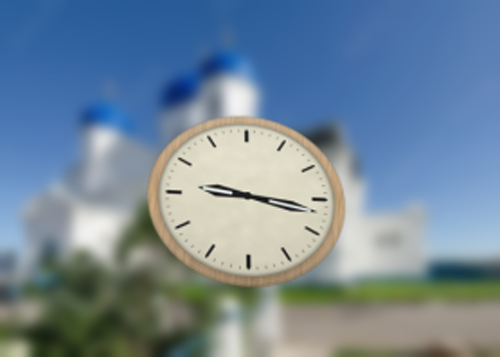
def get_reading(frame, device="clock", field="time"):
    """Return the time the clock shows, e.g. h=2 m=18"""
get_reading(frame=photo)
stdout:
h=9 m=17
